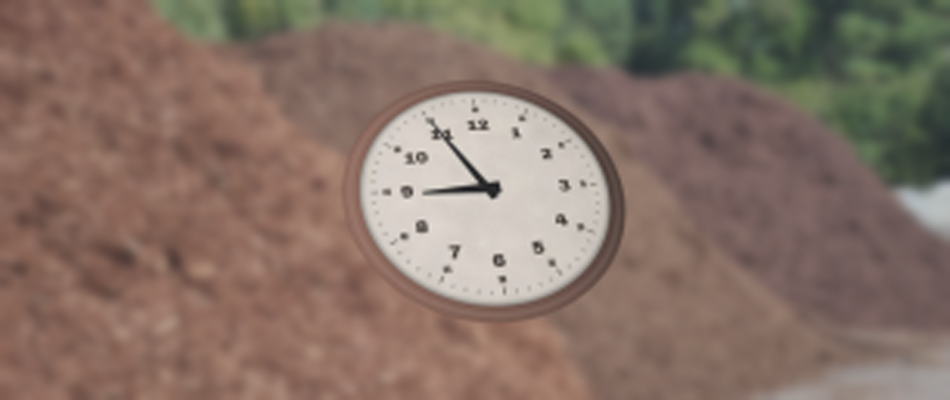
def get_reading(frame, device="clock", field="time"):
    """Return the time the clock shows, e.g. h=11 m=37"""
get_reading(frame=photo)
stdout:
h=8 m=55
